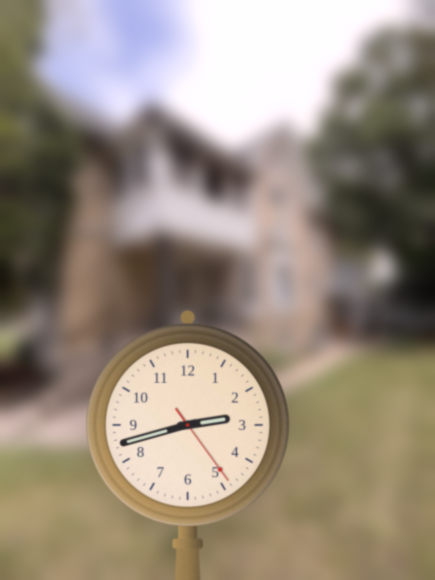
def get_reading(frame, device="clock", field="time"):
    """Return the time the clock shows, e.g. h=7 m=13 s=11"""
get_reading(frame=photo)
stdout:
h=2 m=42 s=24
